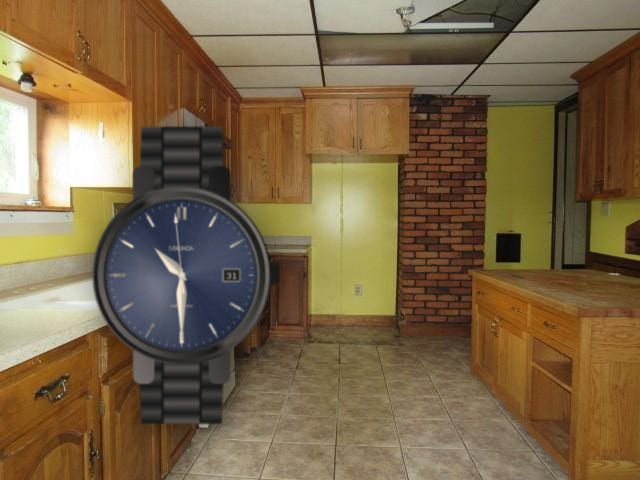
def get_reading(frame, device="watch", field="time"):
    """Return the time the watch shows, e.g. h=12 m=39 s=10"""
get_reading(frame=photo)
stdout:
h=10 m=29 s=59
